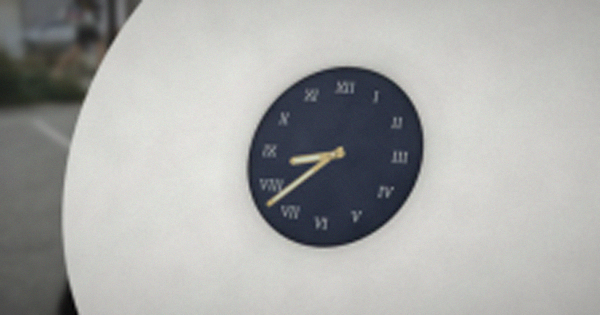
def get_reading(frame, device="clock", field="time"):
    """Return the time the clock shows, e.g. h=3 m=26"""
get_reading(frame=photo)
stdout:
h=8 m=38
